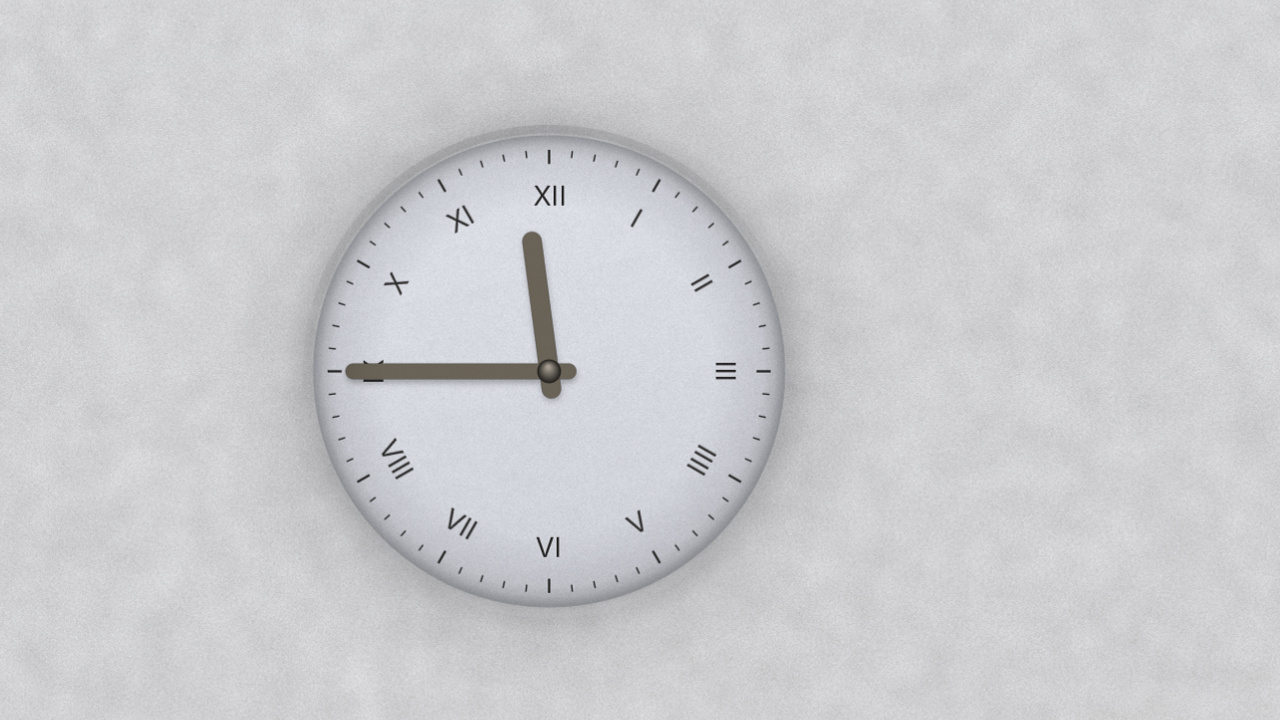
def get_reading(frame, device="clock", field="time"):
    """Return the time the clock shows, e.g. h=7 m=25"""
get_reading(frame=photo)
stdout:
h=11 m=45
